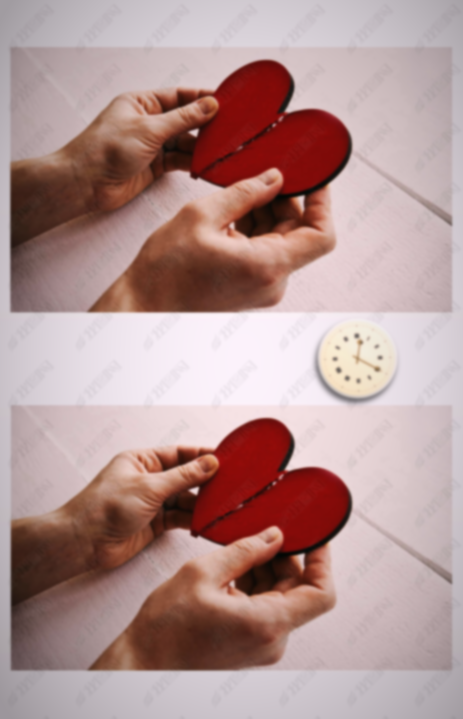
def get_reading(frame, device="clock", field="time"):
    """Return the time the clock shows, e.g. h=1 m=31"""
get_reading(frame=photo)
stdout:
h=12 m=20
